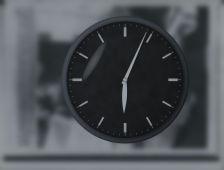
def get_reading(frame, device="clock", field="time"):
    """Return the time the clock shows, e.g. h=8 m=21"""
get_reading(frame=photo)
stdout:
h=6 m=4
